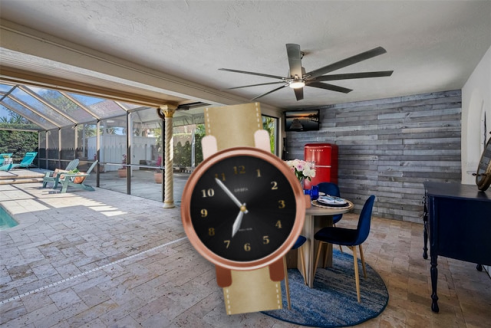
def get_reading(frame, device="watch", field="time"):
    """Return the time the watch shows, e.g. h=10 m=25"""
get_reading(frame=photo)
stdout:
h=6 m=54
